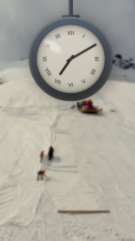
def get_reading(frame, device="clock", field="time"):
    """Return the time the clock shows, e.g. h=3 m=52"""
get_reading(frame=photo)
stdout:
h=7 m=10
